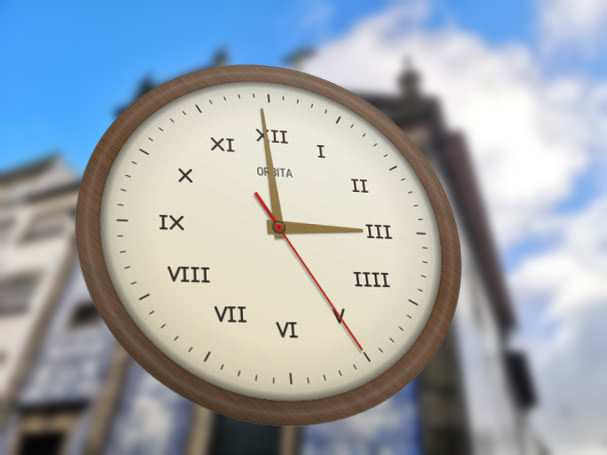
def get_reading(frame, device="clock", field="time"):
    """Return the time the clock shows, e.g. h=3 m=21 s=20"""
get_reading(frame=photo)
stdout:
h=2 m=59 s=25
